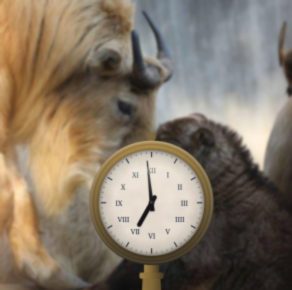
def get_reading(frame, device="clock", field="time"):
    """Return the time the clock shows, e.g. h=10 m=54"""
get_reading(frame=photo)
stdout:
h=6 m=59
